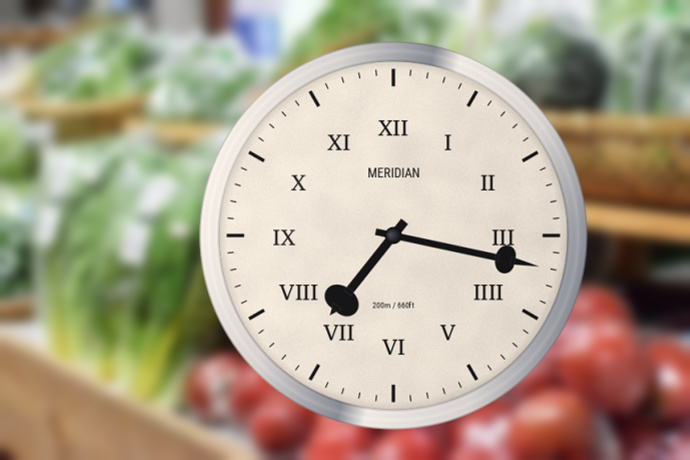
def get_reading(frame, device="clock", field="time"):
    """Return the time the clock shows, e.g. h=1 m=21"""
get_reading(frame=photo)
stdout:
h=7 m=17
